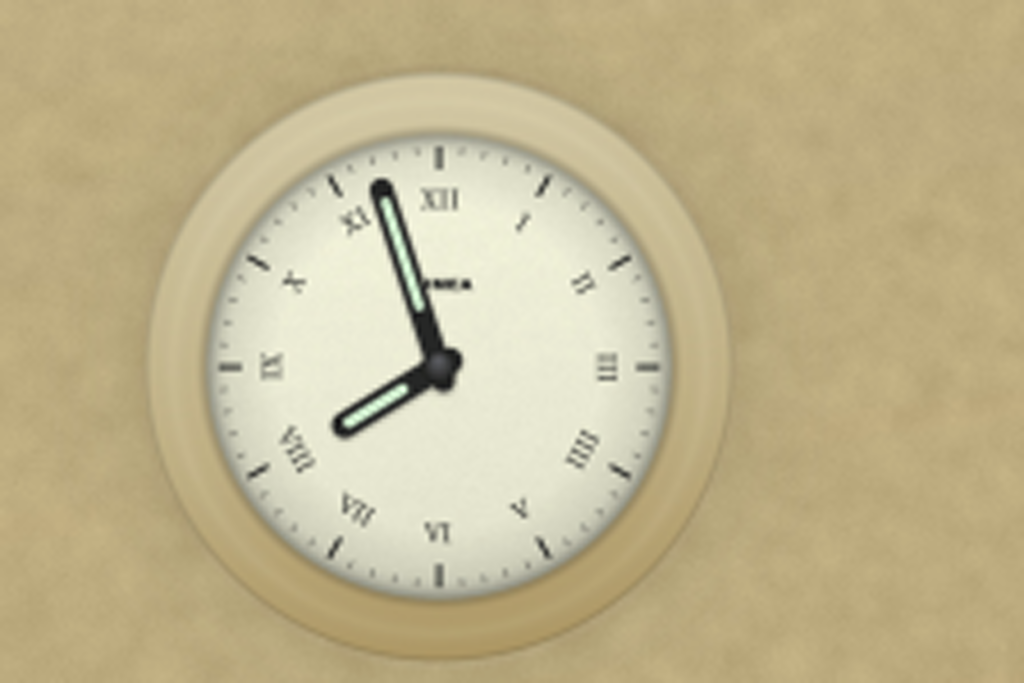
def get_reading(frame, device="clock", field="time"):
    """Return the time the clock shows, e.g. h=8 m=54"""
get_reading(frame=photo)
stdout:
h=7 m=57
